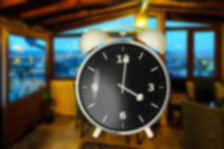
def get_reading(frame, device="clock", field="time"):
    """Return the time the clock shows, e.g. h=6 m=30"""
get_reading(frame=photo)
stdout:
h=4 m=1
